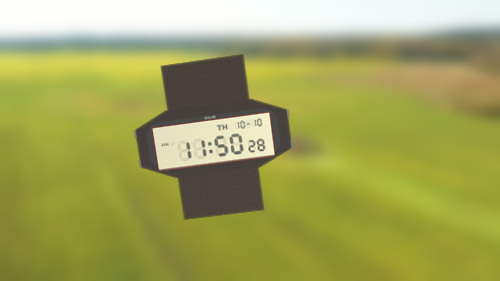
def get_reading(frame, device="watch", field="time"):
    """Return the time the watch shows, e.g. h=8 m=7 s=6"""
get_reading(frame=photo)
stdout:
h=11 m=50 s=28
